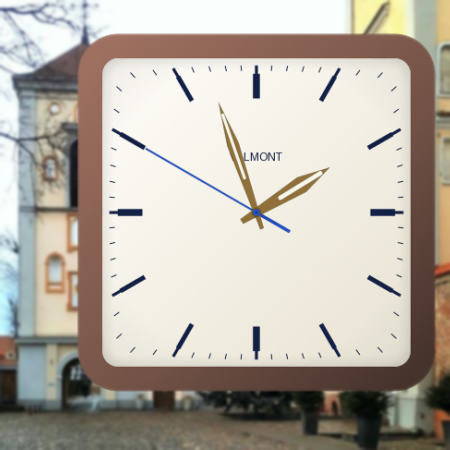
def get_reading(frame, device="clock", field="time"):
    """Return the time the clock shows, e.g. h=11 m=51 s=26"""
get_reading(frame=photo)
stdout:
h=1 m=56 s=50
